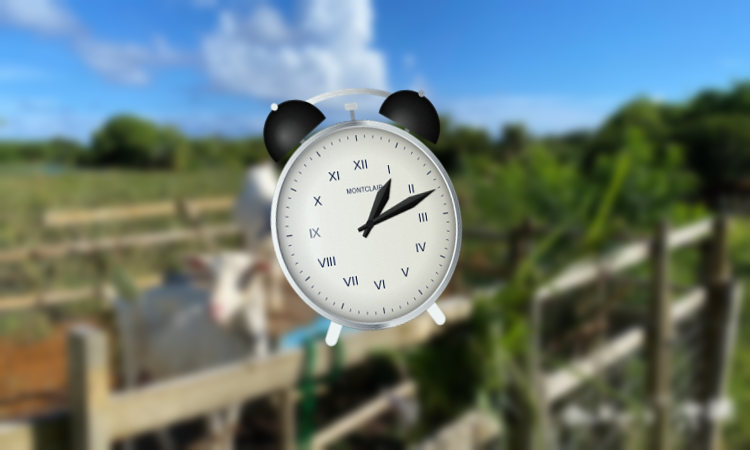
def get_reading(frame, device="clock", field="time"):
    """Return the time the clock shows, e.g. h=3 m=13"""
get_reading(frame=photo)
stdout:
h=1 m=12
